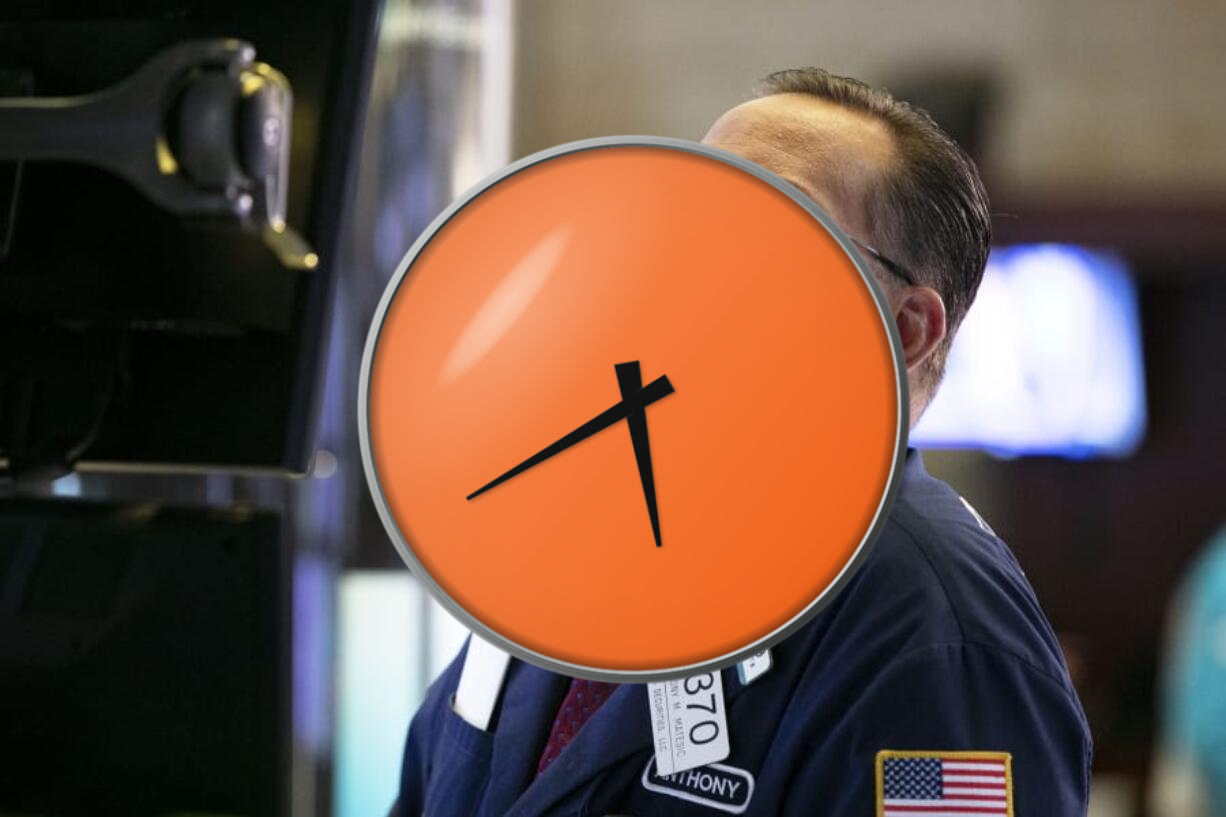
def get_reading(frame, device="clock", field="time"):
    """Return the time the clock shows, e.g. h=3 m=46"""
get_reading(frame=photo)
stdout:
h=5 m=40
